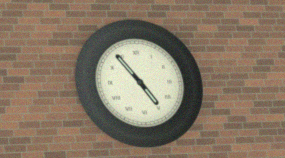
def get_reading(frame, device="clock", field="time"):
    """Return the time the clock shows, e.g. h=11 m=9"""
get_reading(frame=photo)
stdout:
h=4 m=54
